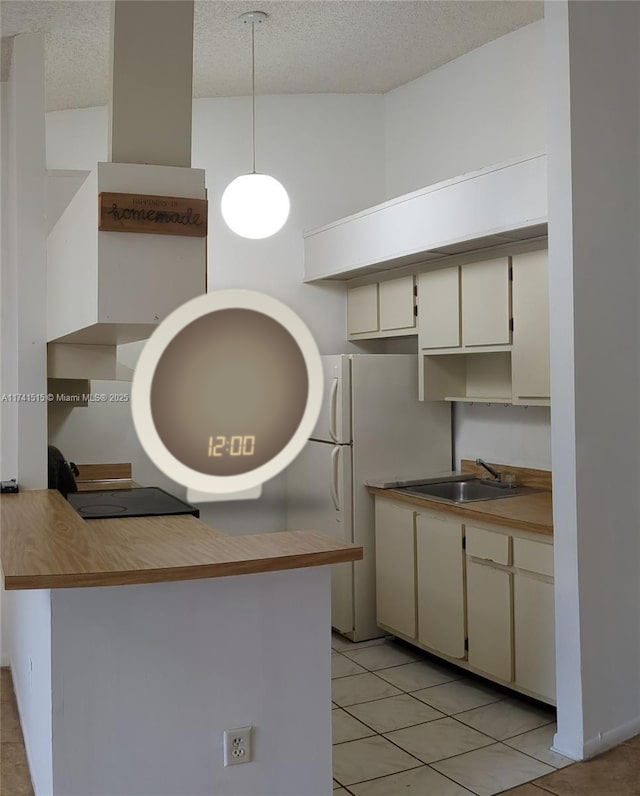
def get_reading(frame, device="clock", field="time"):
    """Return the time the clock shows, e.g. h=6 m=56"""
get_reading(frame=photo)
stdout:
h=12 m=0
